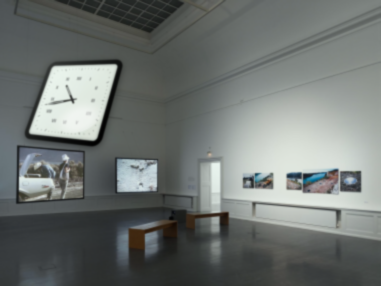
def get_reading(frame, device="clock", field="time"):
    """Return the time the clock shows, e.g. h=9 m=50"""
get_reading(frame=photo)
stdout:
h=10 m=43
